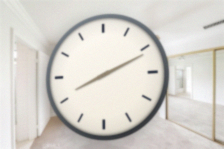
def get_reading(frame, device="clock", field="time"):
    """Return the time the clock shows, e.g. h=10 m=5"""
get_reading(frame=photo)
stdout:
h=8 m=11
